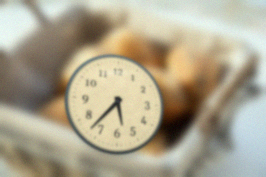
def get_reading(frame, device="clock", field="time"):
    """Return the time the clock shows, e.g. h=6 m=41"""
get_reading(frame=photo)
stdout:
h=5 m=37
